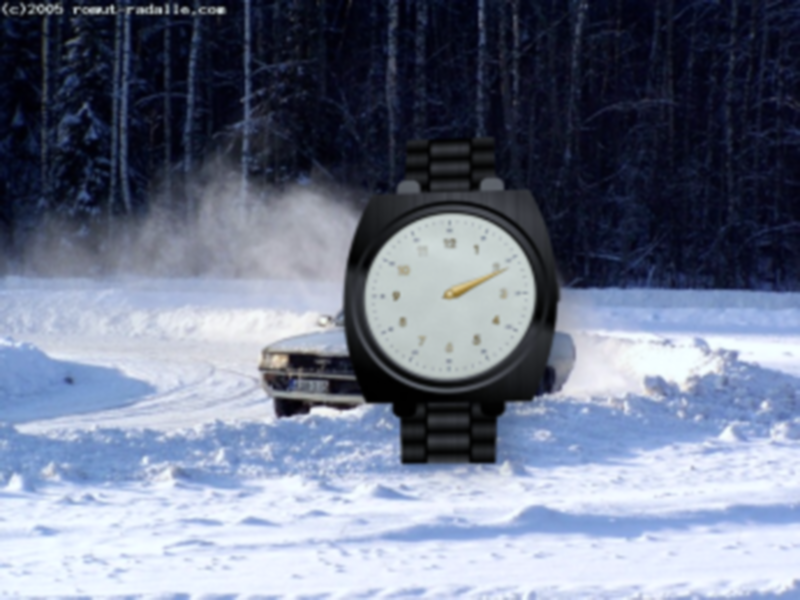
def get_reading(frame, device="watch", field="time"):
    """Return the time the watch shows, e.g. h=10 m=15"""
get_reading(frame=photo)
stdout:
h=2 m=11
